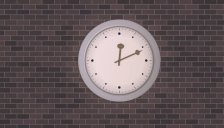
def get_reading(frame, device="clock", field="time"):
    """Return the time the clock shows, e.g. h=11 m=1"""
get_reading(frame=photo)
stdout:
h=12 m=11
